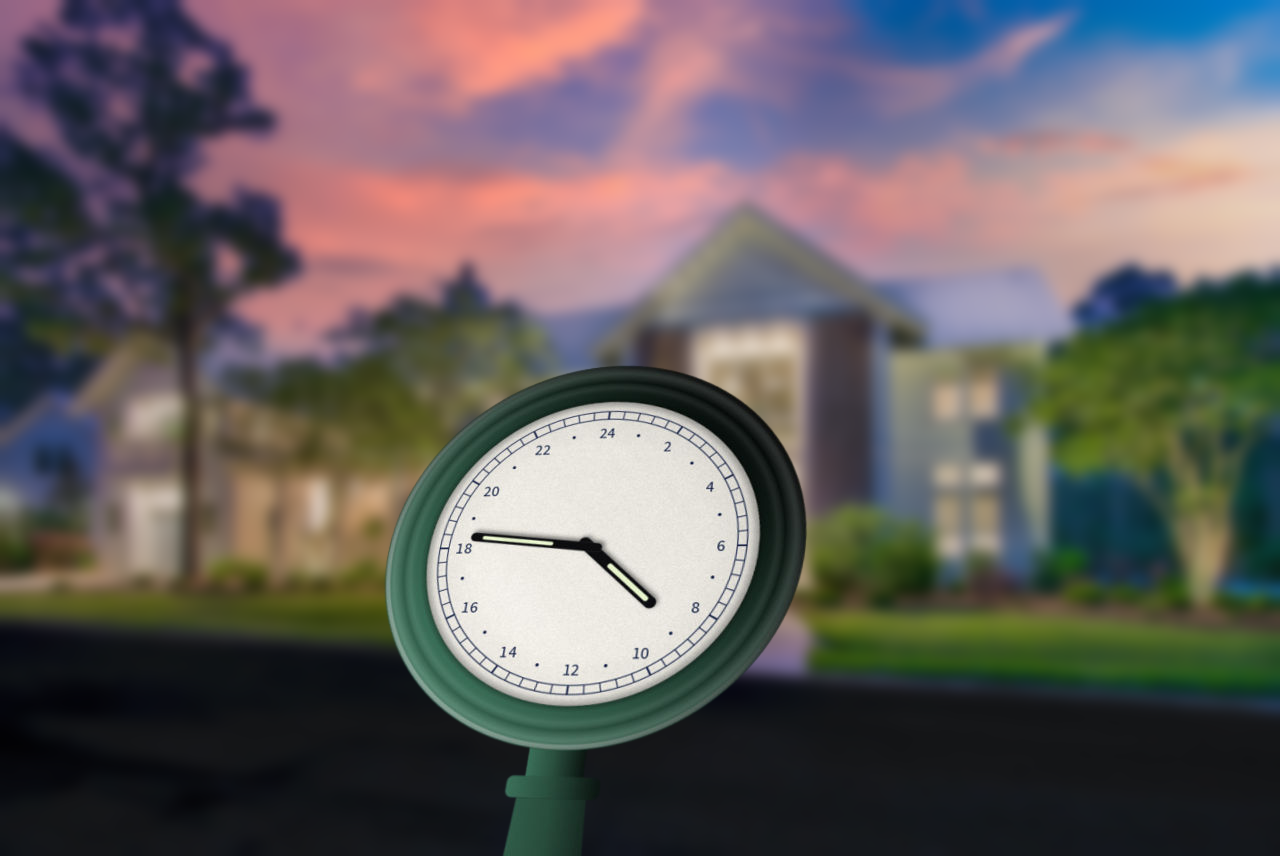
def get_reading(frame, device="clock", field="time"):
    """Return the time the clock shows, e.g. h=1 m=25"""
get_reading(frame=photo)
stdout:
h=8 m=46
